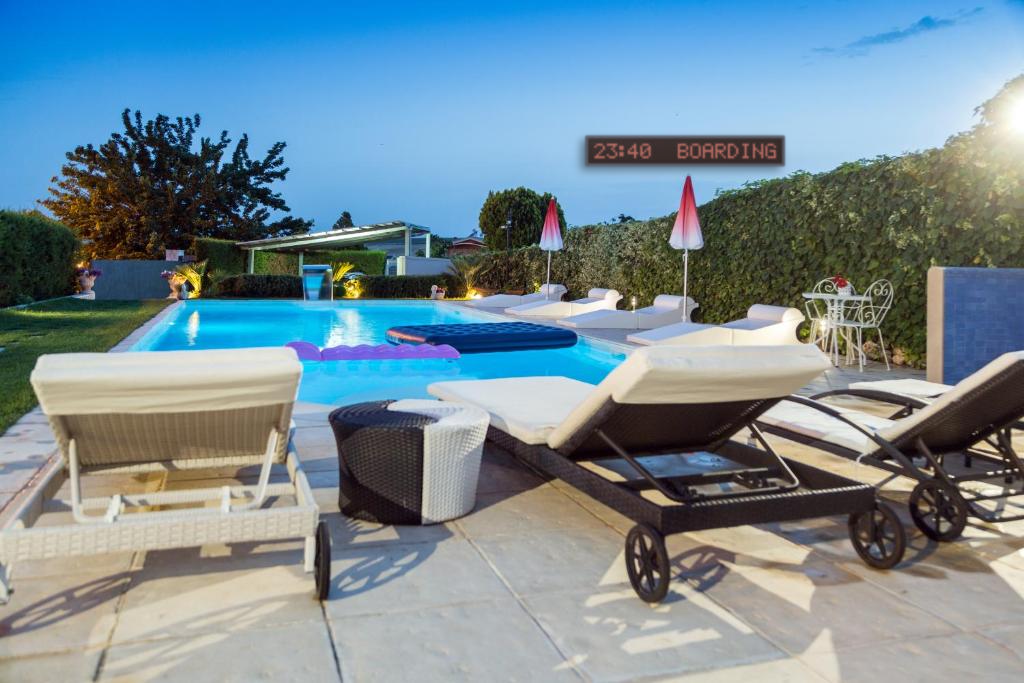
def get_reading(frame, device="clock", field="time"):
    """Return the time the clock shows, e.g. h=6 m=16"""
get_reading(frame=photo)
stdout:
h=23 m=40
